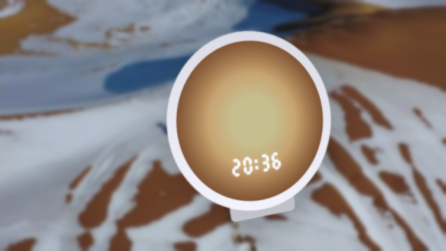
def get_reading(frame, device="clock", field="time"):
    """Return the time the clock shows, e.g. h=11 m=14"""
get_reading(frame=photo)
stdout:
h=20 m=36
